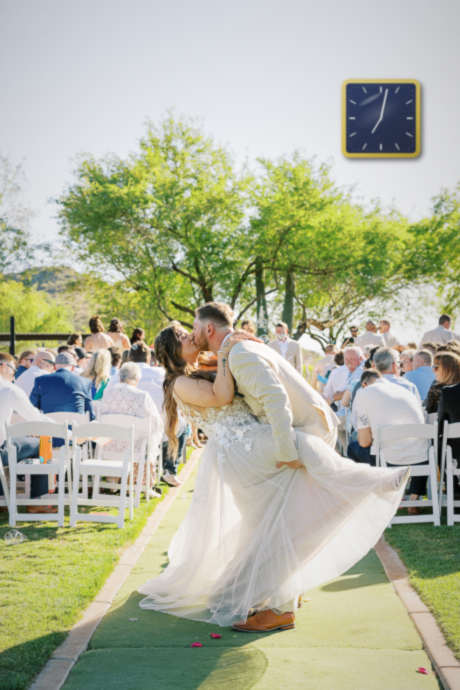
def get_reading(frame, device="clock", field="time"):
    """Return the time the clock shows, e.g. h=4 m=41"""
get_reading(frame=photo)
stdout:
h=7 m=2
